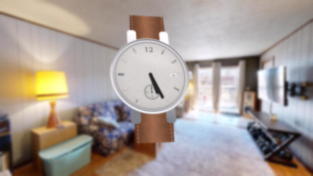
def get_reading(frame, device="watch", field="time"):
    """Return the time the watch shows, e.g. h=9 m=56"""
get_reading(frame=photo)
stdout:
h=5 m=26
